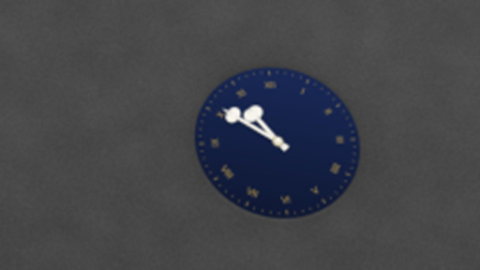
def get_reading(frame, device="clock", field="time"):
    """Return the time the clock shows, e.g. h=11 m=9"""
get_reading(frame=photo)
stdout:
h=10 m=51
